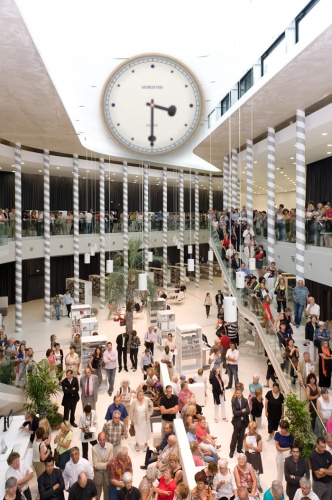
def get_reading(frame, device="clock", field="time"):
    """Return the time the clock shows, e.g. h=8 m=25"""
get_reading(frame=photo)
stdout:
h=3 m=30
